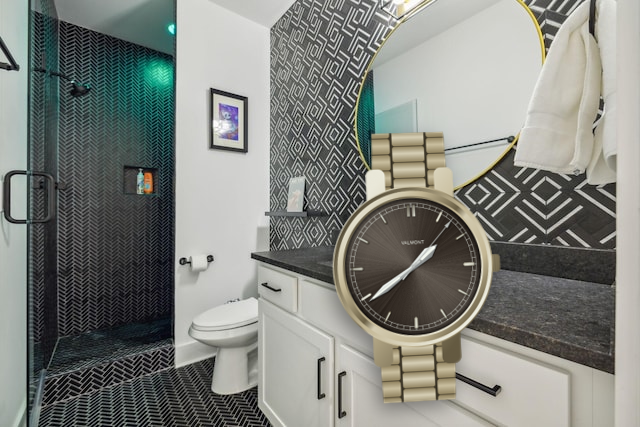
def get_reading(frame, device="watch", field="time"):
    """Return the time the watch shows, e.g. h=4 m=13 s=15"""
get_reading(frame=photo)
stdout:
h=1 m=39 s=7
